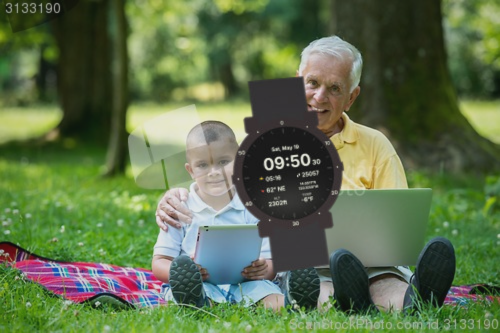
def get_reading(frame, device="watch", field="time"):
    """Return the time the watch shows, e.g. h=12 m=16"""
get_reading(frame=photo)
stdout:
h=9 m=50
